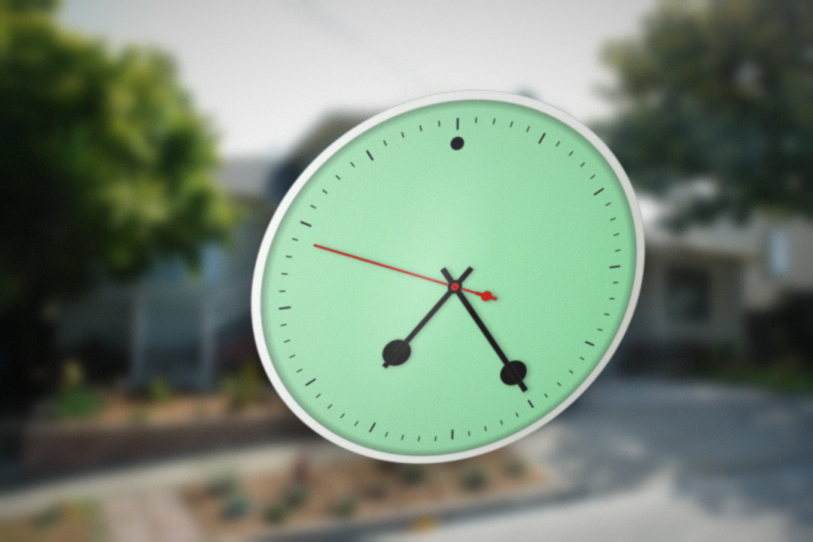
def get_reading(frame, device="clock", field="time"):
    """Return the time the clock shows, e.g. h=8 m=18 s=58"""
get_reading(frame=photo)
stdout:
h=7 m=24 s=49
